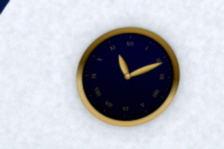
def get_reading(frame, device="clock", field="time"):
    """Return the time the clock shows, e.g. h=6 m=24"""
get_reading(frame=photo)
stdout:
h=11 m=11
